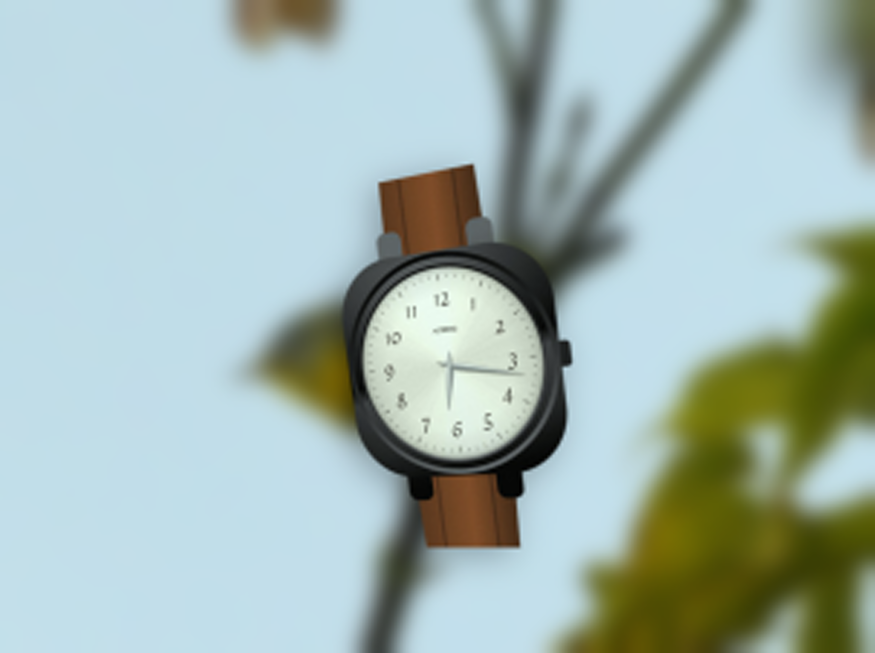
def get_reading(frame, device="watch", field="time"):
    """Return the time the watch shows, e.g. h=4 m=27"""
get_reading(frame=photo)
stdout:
h=6 m=17
